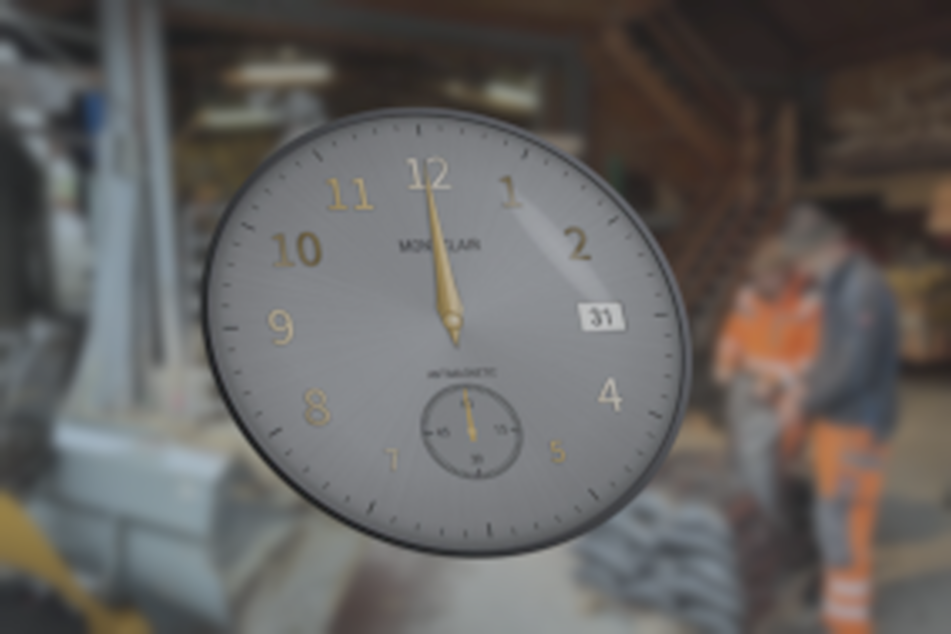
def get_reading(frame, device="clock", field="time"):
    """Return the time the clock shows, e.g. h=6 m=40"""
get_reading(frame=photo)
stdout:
h=12 m=0
